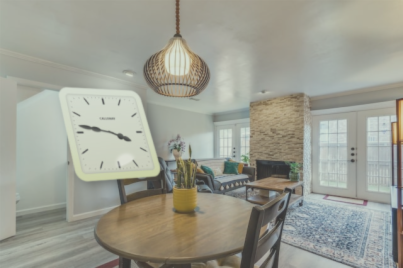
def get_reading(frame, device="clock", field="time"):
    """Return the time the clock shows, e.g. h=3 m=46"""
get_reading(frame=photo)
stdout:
h=3 m=47
